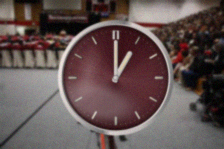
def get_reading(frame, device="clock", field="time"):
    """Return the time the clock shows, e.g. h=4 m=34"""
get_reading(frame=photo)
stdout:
h=1 m=0
